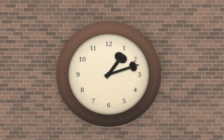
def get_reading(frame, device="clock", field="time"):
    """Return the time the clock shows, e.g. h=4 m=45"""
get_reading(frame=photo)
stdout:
h=1 m=12
